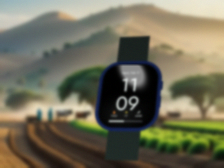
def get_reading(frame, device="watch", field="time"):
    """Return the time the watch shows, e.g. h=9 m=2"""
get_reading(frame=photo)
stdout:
h=11 m=9
